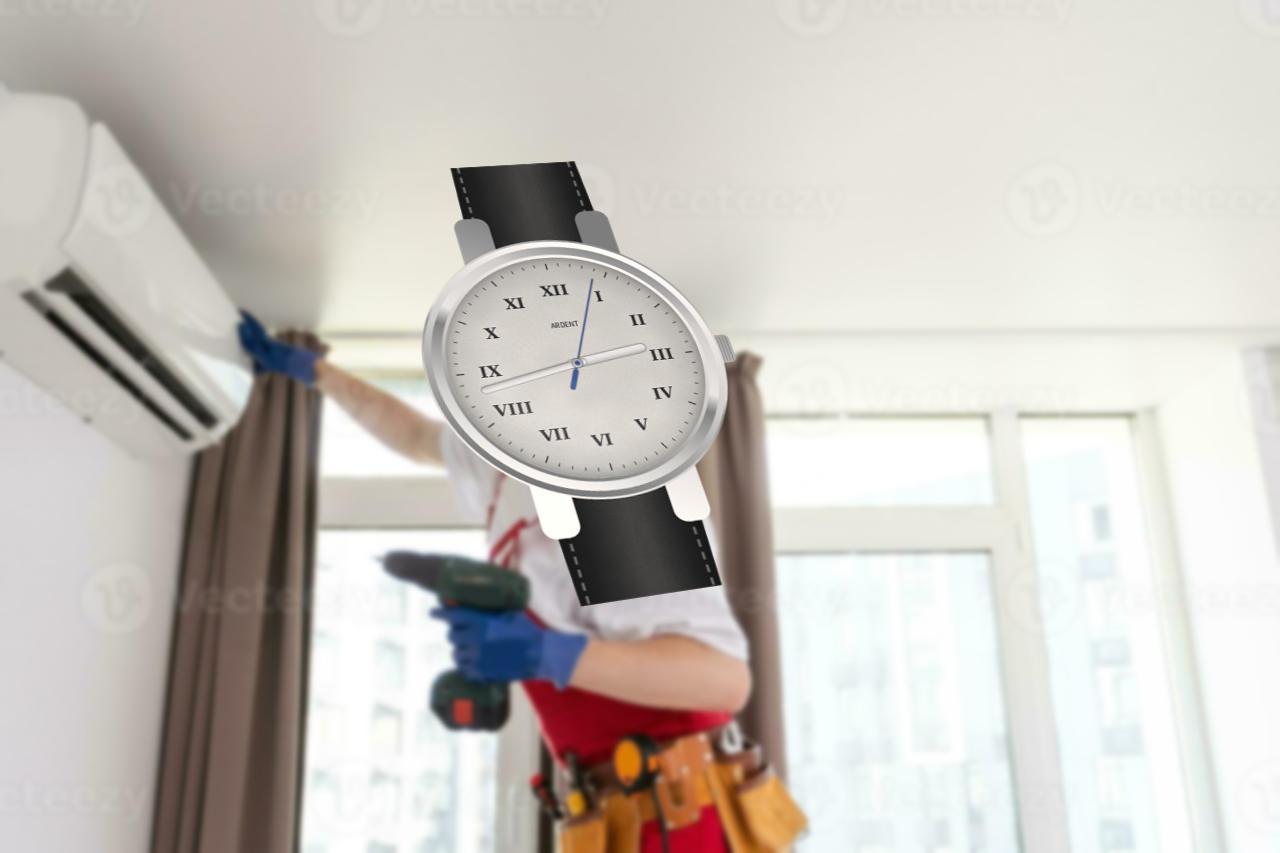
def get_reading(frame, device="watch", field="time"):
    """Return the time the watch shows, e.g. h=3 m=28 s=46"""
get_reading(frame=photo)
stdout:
h=2 m=43 s=4
